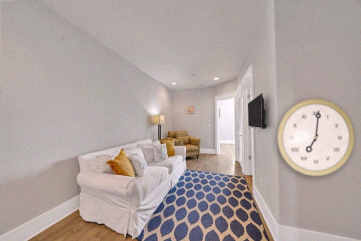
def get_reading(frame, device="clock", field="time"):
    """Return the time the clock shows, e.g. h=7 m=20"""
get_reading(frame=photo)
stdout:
h=7 m=1
